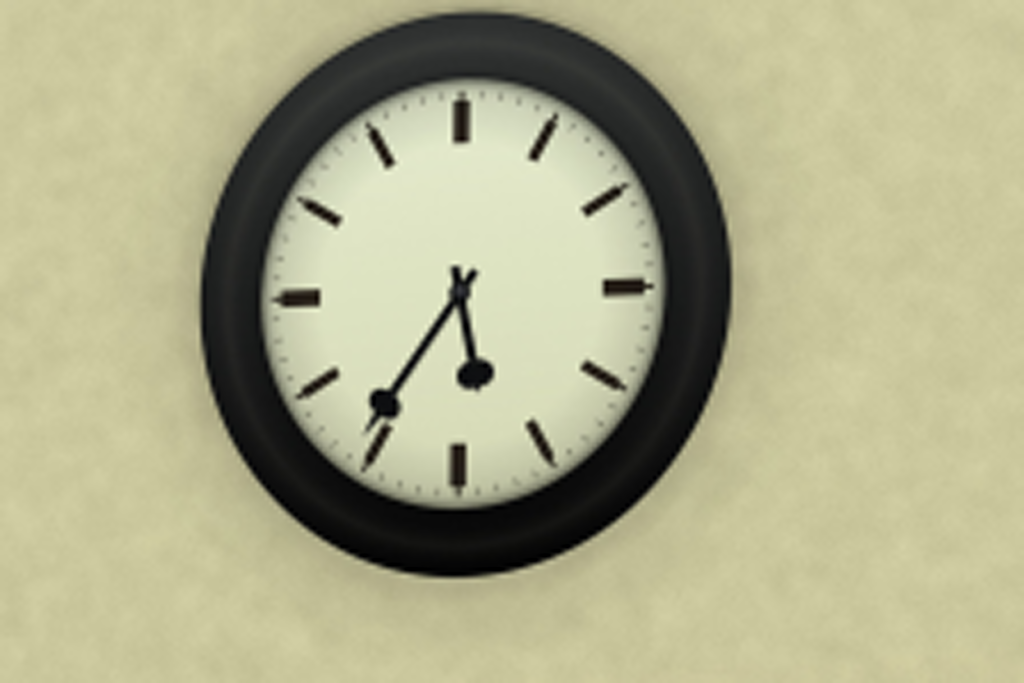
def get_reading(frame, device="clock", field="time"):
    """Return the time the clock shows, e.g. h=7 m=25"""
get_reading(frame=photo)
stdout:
h=5 m=36
